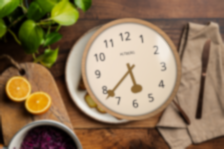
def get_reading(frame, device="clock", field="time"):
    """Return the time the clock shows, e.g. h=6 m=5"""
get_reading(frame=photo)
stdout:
h=5 m=38
